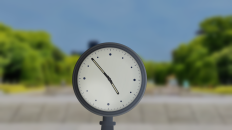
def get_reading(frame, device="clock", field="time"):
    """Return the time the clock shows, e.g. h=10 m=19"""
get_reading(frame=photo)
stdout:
h=4 m=53
